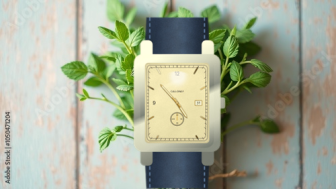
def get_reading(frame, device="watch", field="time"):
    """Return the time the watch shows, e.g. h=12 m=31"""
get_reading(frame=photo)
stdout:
h=4 m=53
